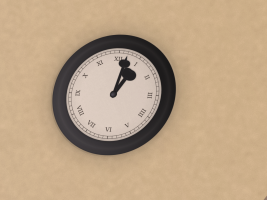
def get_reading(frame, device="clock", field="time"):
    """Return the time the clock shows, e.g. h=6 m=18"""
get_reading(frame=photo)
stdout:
h=1 m=2
